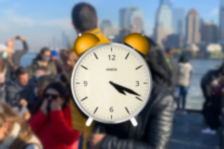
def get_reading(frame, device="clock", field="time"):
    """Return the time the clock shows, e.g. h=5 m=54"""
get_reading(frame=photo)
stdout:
h=4 m=19
